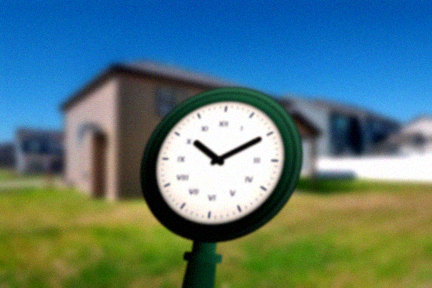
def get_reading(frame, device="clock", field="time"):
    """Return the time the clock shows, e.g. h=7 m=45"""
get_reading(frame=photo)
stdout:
h=10 m=10
